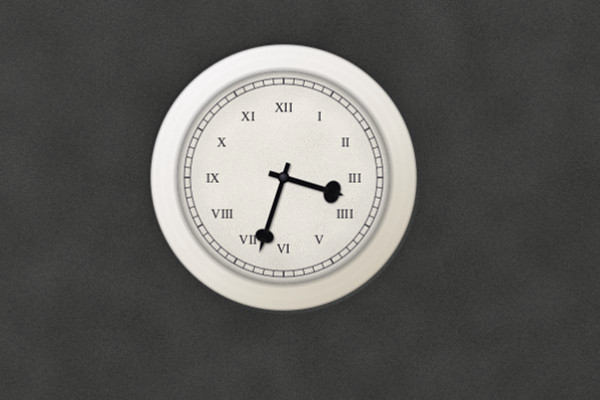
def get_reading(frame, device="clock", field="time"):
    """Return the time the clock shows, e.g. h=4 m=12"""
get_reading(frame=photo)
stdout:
h=3 m=33
